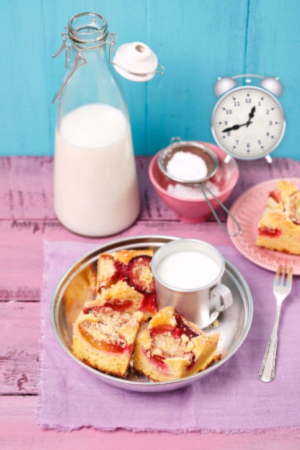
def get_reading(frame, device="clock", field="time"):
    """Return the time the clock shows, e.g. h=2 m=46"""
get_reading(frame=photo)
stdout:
h=12 m=42
